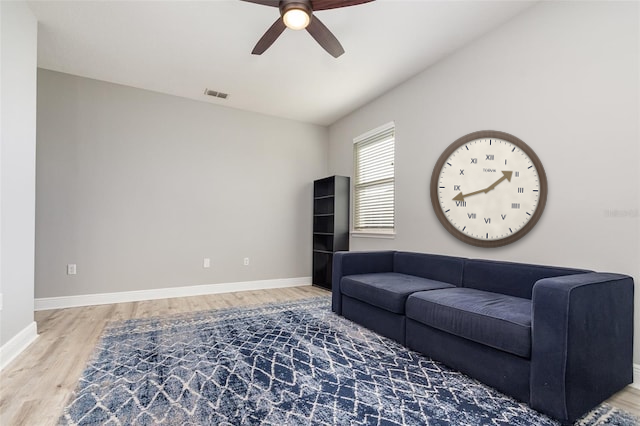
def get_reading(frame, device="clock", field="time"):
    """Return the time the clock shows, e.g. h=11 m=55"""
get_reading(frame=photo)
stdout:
h=1 m=42
